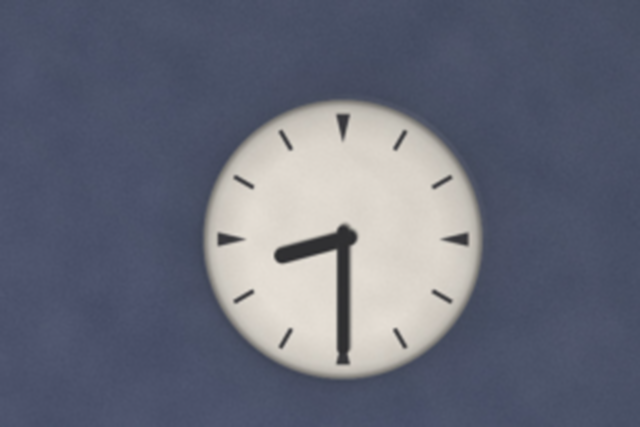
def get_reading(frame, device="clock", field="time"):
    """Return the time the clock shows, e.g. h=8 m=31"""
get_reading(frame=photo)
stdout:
h=8 m=30
